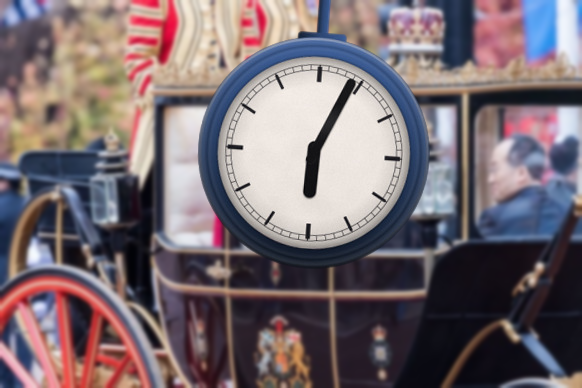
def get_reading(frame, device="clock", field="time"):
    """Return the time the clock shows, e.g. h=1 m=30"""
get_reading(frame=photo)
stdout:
h=6 m=4
